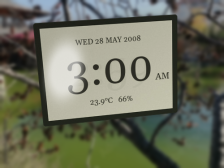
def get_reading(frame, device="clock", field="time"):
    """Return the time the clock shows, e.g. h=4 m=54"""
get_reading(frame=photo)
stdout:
h=3 m=0
